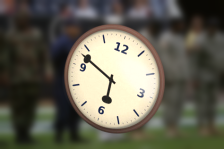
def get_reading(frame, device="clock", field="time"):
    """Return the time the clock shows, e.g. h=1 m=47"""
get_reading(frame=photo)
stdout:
h=5 m=48
